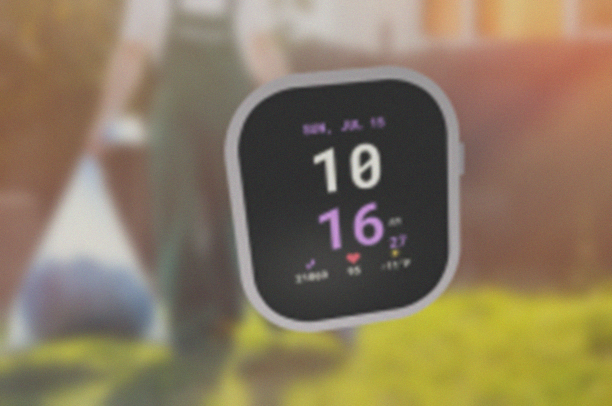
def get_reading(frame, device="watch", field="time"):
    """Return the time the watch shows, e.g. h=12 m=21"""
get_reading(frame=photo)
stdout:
h=10 m=16
